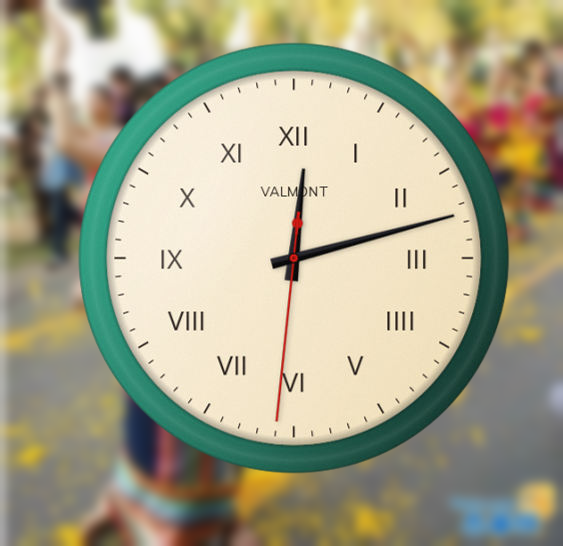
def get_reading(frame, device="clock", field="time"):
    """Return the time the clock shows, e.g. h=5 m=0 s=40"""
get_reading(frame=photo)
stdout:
h=12 m=12 s=31
